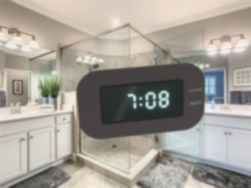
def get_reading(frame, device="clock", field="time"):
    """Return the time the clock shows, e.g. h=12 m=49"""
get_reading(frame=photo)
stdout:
h=7 m=8
